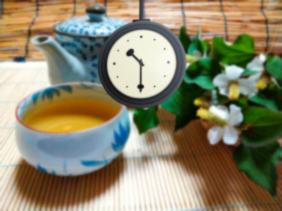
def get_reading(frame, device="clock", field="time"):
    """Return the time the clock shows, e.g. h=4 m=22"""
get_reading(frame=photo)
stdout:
h=10 m=30
